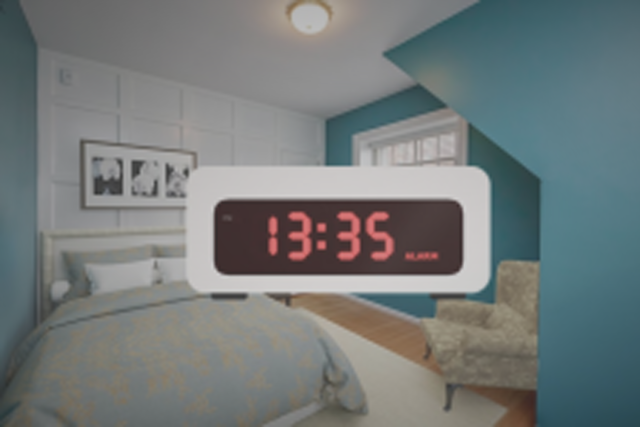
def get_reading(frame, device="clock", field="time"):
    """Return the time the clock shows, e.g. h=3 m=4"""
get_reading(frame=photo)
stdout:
h=13 m=35
